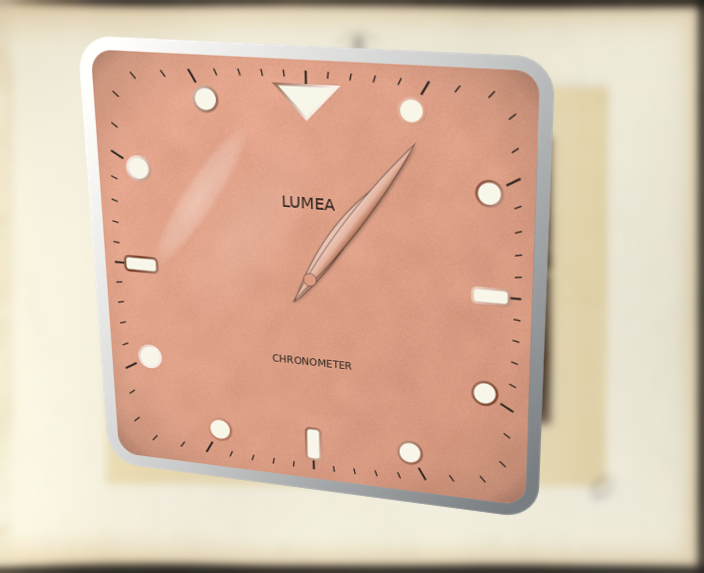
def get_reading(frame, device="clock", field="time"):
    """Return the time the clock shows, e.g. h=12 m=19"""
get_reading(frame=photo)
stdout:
h=1 m=6
